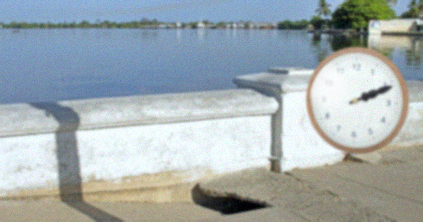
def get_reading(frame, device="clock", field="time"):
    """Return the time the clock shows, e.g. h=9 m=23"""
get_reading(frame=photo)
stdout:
h=2 m=11
